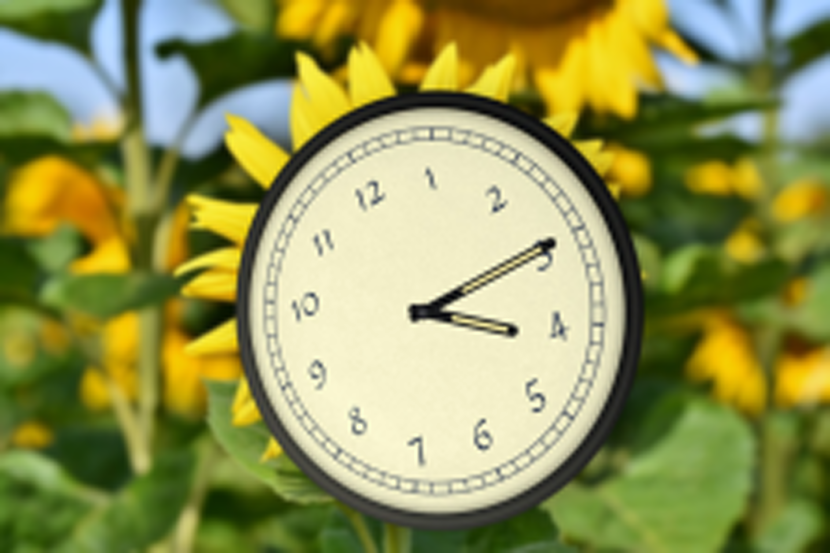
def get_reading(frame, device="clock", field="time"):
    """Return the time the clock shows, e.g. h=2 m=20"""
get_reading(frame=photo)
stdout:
h=4 m=15
